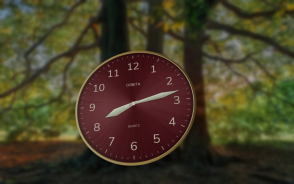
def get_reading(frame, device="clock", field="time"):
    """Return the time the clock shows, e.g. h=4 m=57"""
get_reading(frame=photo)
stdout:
h=8 m=13
